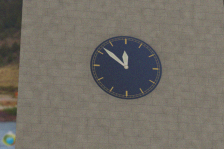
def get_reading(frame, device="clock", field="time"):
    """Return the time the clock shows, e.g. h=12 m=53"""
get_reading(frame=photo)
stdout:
h=11 m=52
